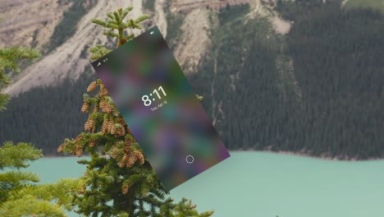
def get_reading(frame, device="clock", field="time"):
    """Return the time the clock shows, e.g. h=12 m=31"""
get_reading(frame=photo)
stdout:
h=8 m=11
